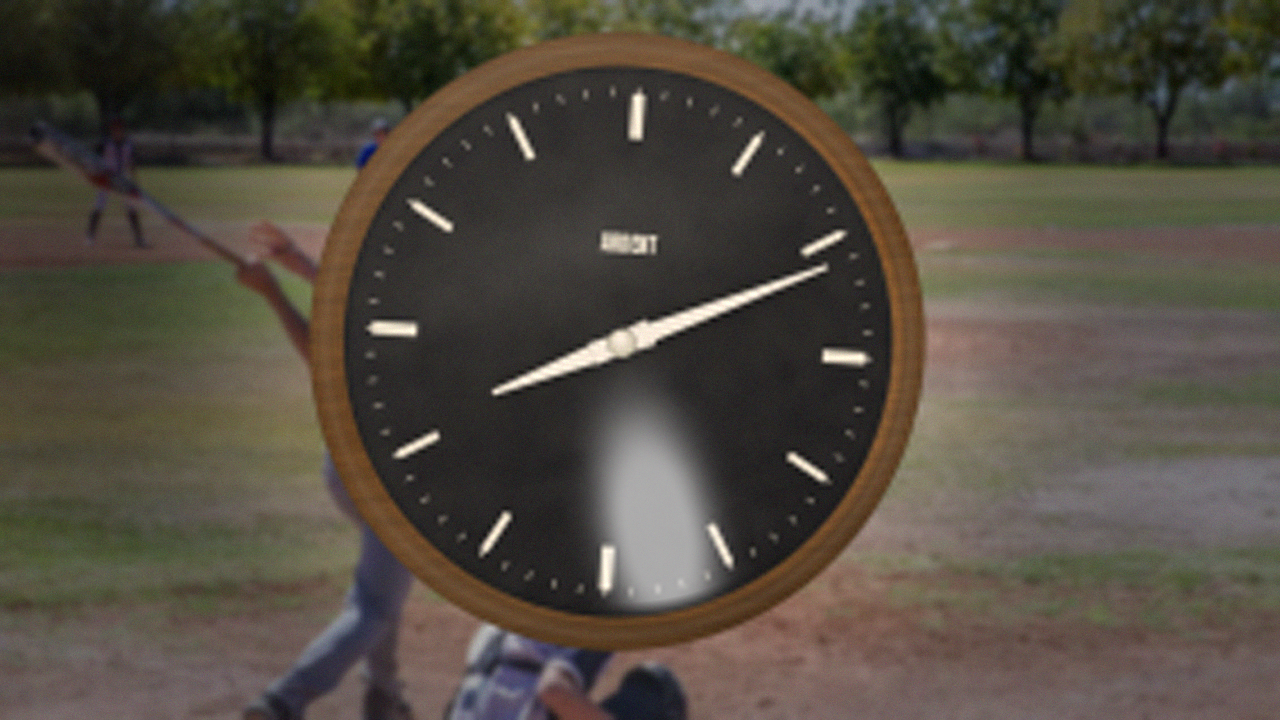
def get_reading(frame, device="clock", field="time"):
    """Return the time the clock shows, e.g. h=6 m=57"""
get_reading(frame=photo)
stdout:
h=8 m=11
